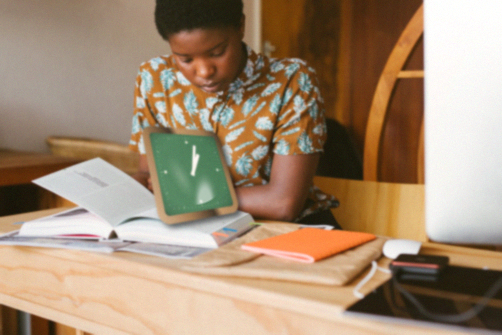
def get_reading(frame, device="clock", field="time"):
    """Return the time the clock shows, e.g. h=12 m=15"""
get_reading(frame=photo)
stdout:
h=1 m=3
